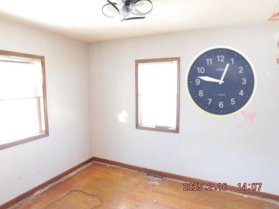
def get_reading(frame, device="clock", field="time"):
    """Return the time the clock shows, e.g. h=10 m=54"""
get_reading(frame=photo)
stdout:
h=12 m=47
